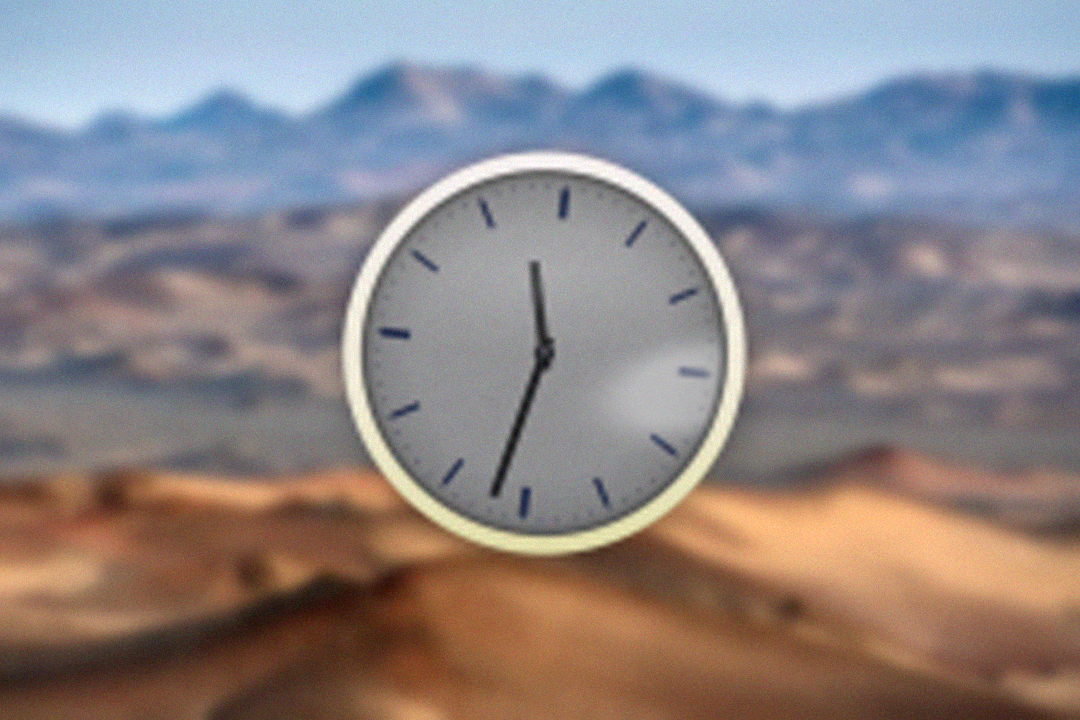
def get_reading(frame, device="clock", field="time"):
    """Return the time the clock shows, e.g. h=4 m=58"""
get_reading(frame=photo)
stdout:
h=11 m=32
